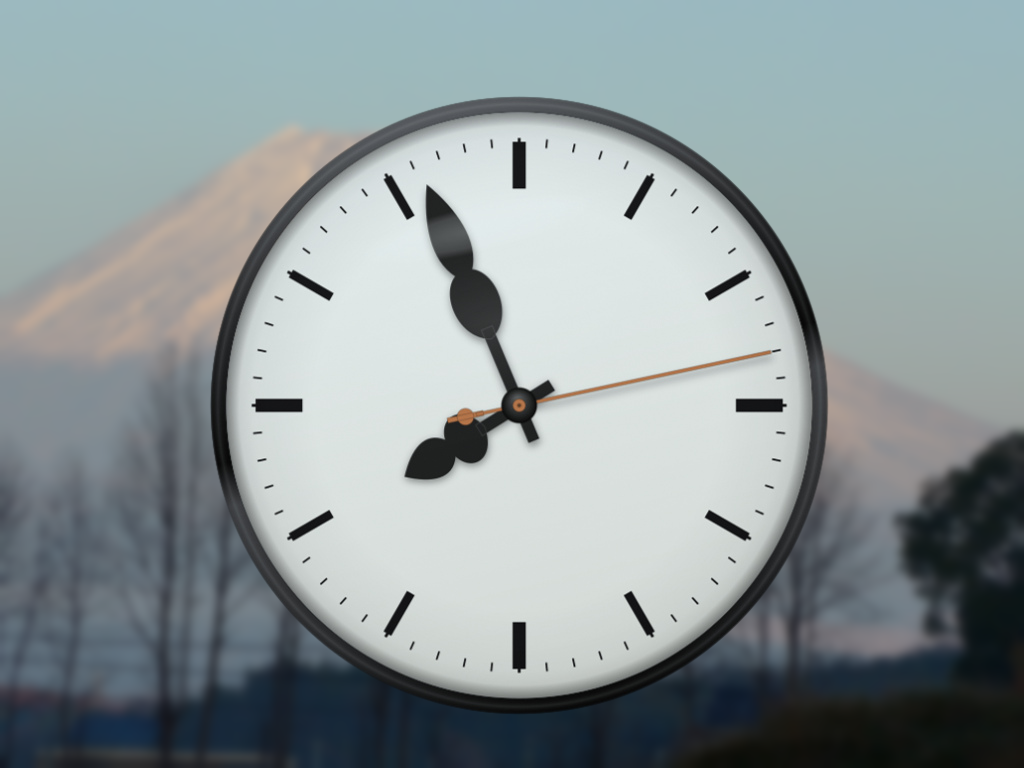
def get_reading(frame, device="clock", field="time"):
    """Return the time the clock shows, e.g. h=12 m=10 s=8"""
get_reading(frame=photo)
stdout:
h=7 m=56 s=13
